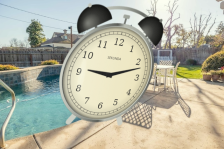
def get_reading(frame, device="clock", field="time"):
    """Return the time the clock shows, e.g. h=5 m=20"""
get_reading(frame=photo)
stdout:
h=9 m=12
